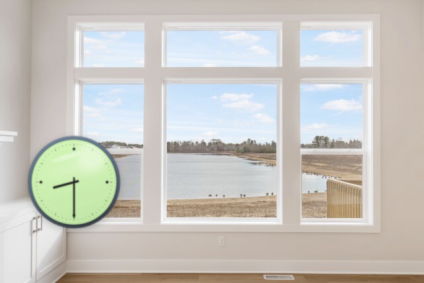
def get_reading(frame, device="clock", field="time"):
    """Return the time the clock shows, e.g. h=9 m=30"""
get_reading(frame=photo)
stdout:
h=8 m=30
